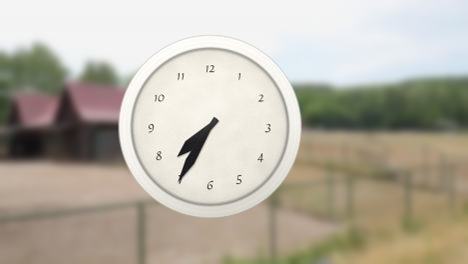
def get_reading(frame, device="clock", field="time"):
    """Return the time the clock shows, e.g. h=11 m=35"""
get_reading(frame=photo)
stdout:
h=7 m=35
